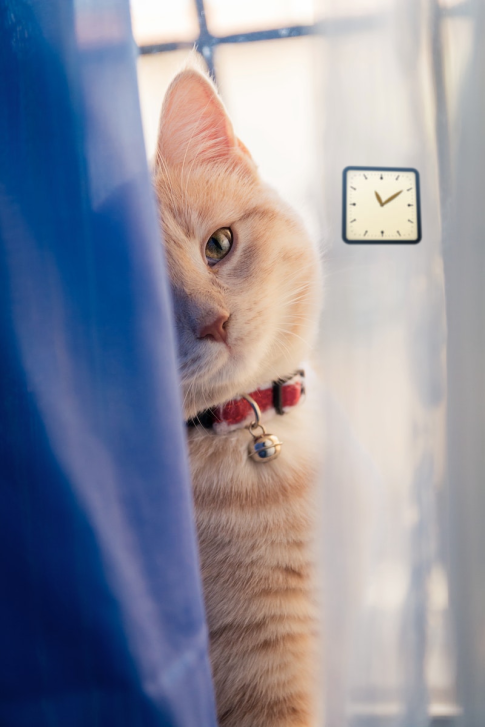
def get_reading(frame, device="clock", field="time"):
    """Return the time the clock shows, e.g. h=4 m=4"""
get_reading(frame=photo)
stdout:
h=11 m=9
